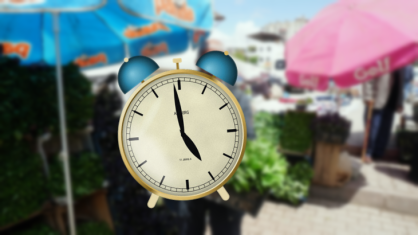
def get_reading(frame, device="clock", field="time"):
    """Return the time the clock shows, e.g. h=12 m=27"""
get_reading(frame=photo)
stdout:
h=4 m=59
